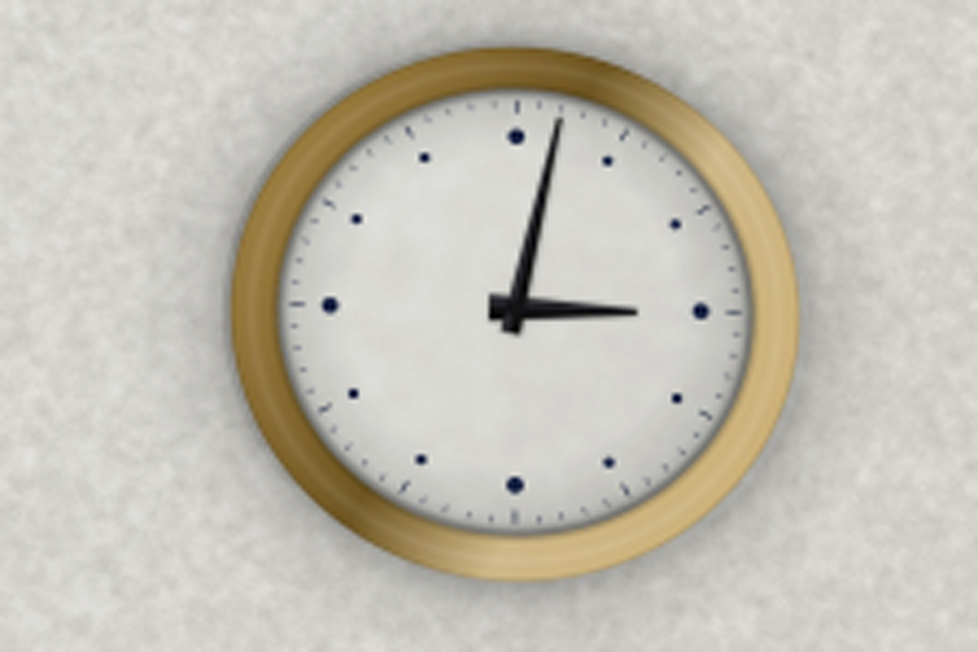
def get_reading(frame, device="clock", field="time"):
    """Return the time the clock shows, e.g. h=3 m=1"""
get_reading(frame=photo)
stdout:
h=3 m=2
